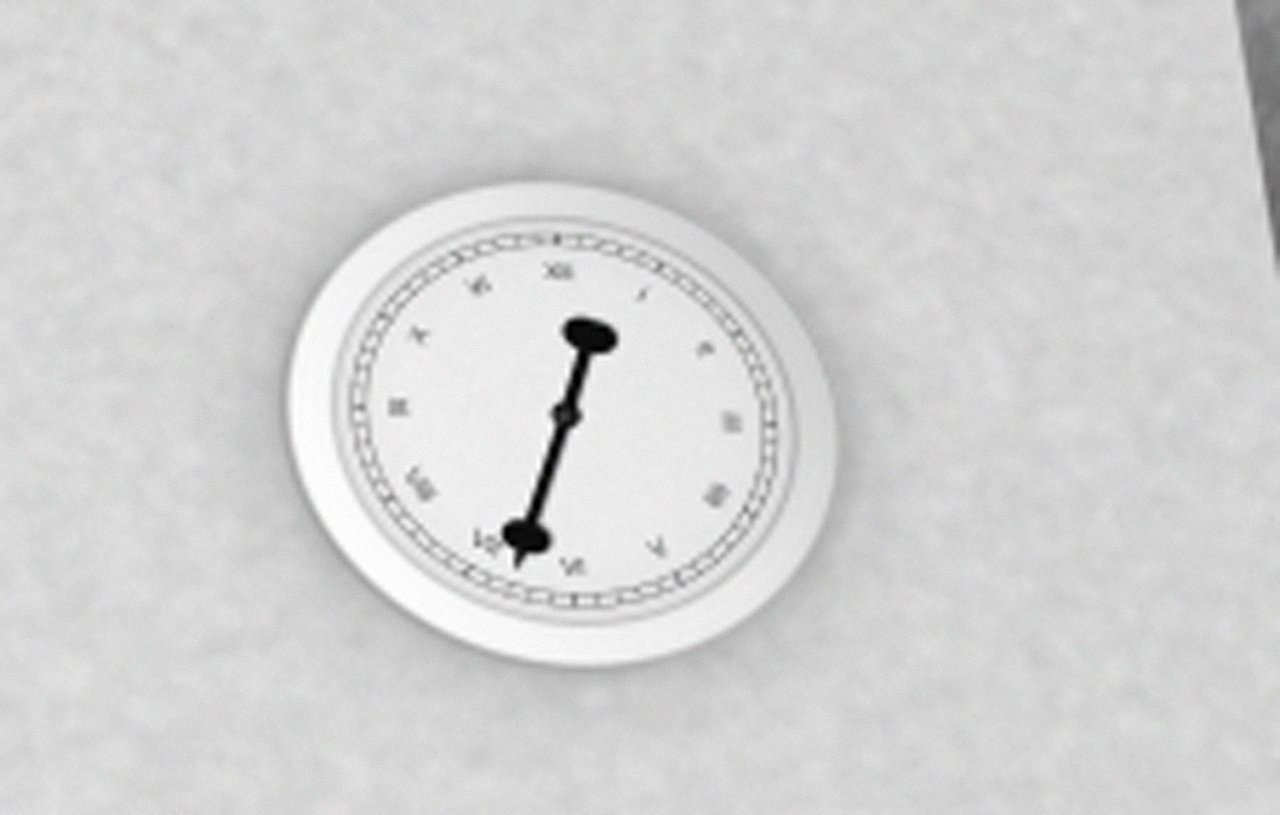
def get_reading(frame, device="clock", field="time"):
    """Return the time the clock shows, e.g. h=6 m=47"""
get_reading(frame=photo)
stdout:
h=12 m=33
